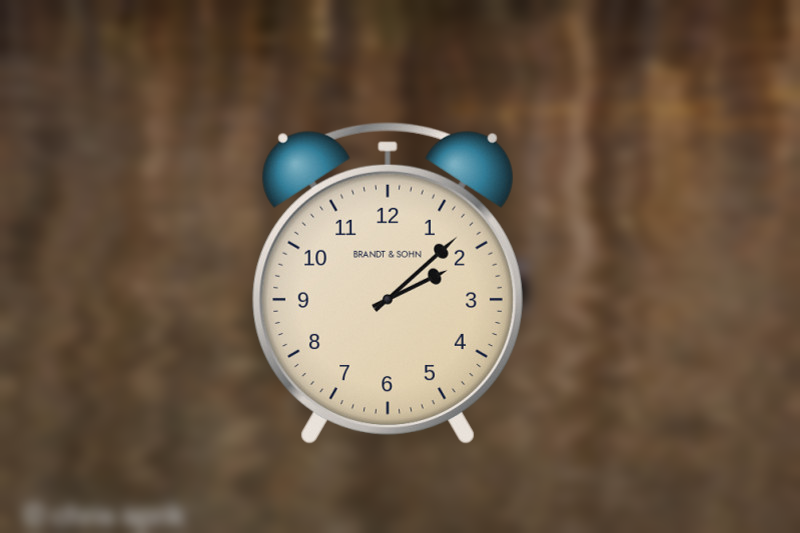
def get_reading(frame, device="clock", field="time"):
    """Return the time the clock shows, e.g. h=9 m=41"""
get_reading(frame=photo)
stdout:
h=2 m=8
